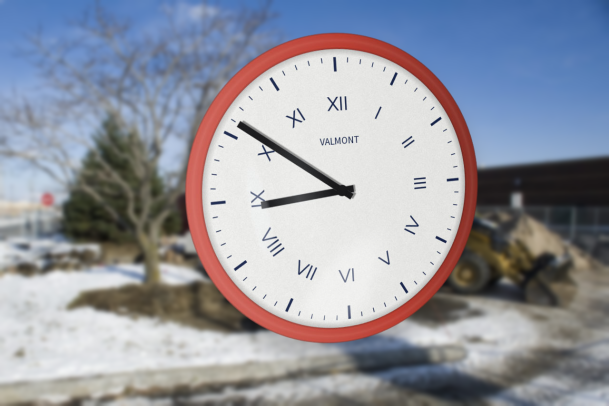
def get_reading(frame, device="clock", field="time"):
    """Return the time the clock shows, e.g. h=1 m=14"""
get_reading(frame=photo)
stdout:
h=8 m=51
